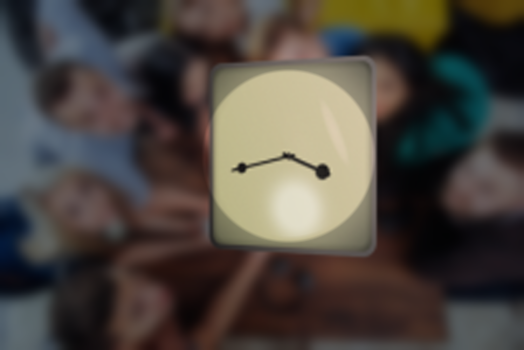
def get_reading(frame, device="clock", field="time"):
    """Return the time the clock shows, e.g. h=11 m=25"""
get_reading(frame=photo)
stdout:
h=3 m=43
